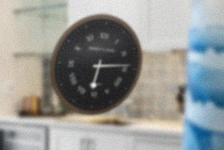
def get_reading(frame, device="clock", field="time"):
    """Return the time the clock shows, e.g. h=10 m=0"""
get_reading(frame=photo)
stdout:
h=6 m=14
